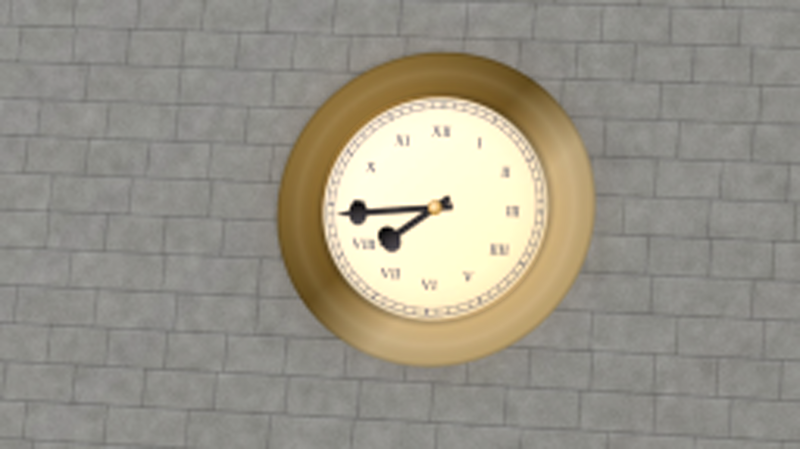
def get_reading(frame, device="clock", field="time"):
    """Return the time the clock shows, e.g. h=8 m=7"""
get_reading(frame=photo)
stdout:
h=7 m=44
